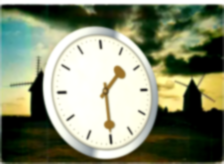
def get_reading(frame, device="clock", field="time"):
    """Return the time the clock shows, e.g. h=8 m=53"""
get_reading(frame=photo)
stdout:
h=1 m=30
